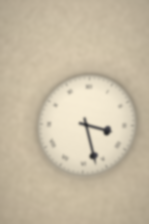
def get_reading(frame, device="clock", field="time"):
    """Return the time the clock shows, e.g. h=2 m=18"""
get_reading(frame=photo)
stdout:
h=3 m=27
